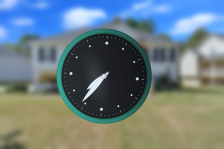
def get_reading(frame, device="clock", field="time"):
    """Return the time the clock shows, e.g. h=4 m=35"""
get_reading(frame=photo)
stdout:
h=7 m=36
